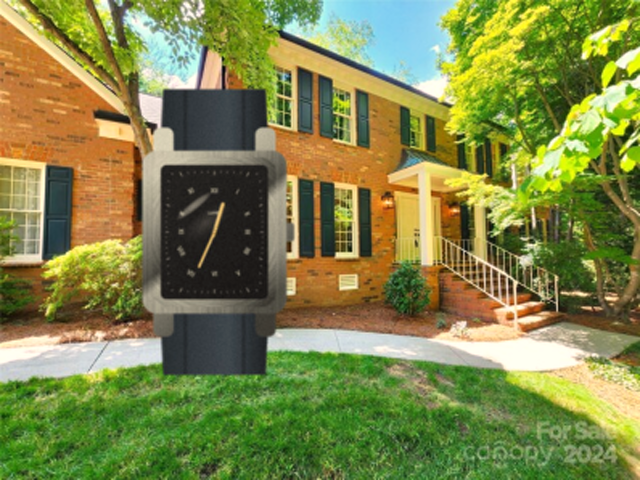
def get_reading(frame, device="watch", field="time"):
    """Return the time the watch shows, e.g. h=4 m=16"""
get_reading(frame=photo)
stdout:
h=12 m=34
